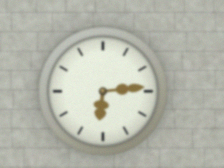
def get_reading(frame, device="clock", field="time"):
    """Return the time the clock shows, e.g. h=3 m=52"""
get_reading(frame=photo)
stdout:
h=6 m=14
